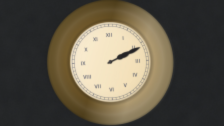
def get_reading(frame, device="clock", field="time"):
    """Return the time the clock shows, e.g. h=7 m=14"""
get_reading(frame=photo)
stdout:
h=2 m=11
